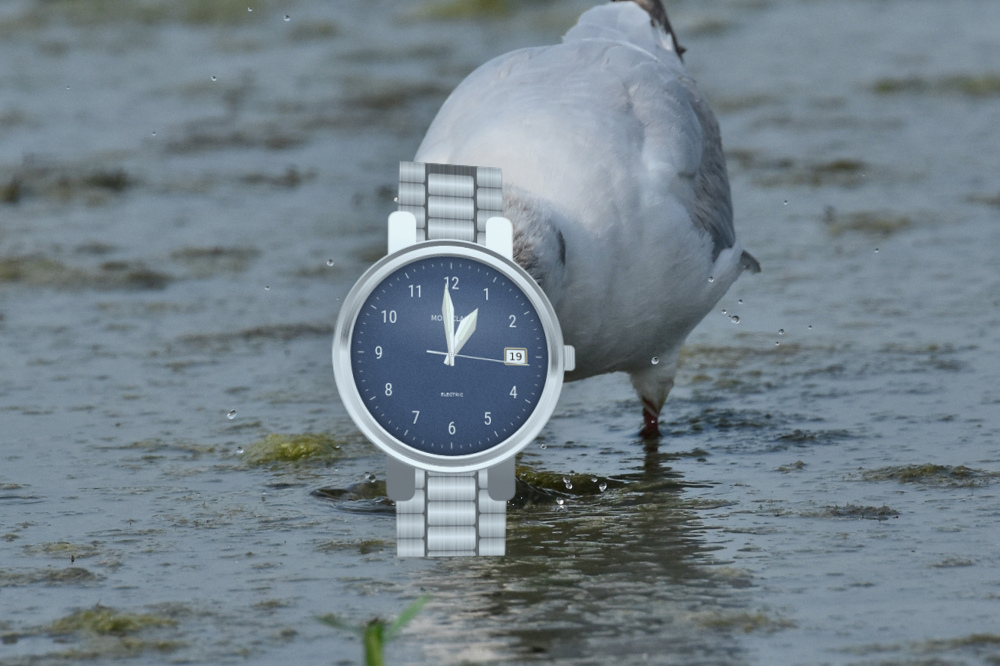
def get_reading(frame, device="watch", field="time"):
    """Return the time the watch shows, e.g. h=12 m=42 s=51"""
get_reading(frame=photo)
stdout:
h=12 m=59 s=16
